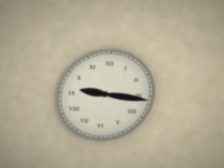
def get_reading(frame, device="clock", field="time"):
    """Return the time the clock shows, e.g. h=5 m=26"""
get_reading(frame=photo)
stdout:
h=9 m=16
